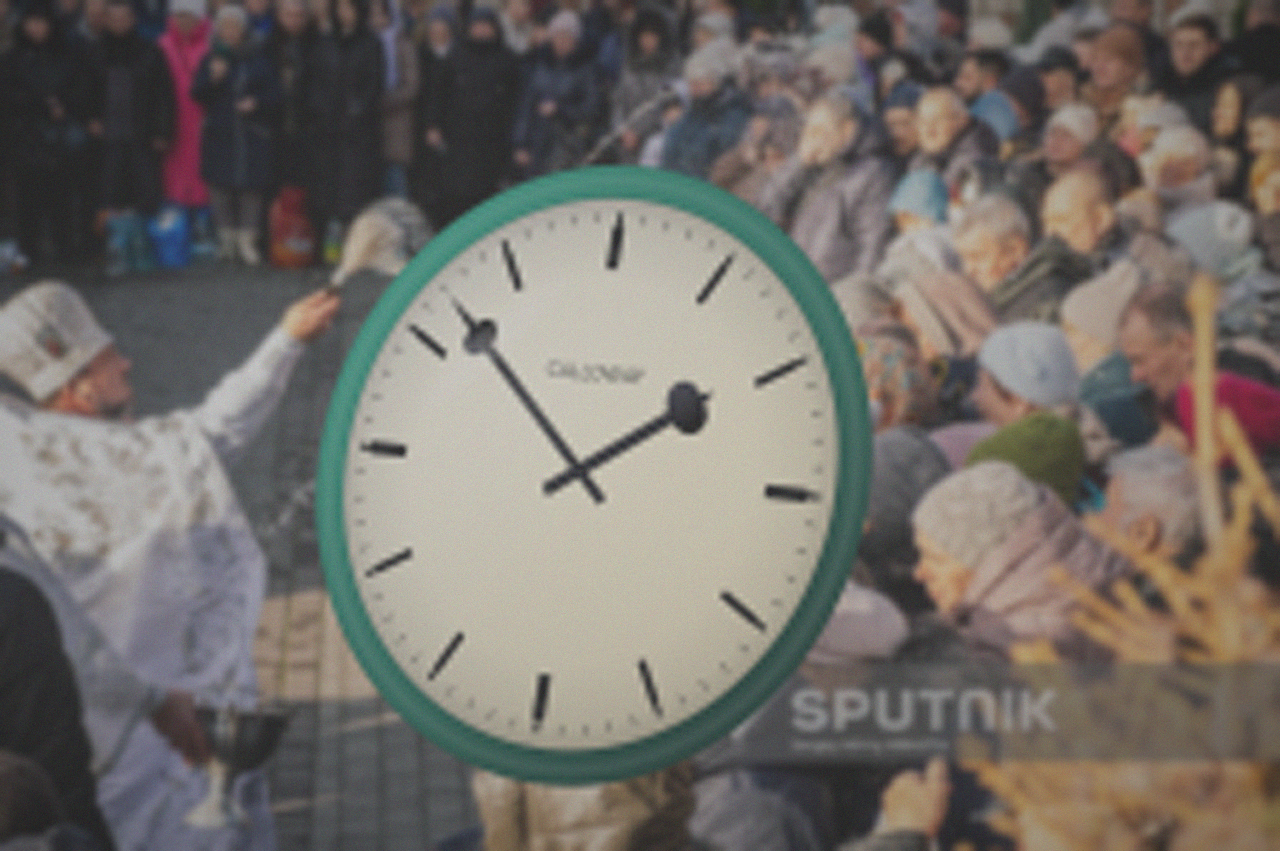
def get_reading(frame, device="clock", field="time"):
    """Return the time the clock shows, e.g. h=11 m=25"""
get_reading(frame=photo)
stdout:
h=1 m=52
